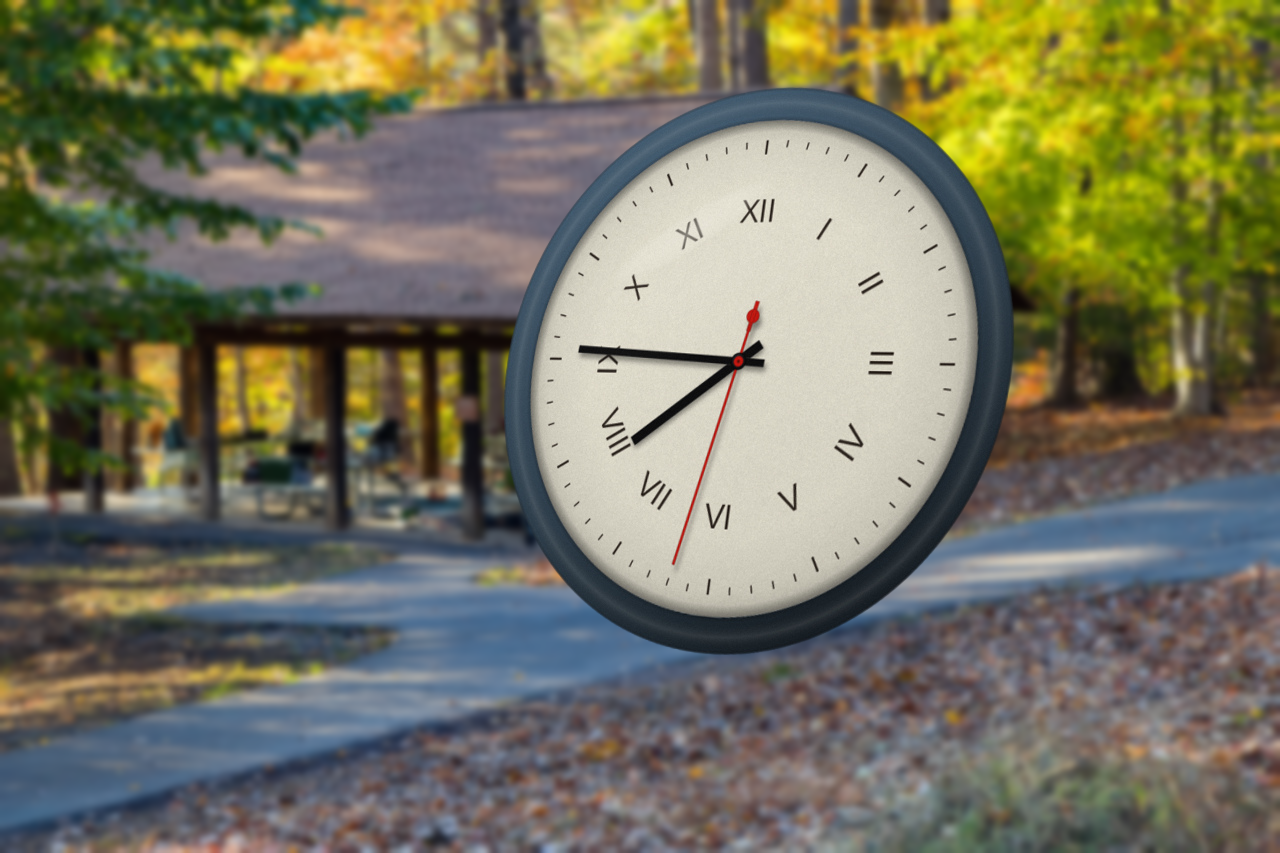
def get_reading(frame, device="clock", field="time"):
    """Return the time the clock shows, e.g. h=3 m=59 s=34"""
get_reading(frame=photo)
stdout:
h=7 m=45 s=32
